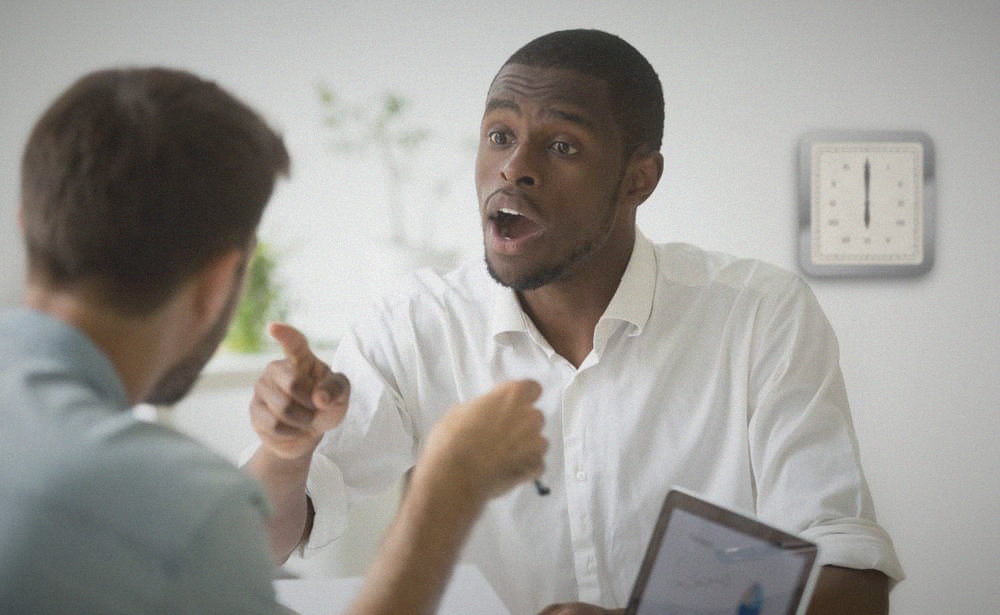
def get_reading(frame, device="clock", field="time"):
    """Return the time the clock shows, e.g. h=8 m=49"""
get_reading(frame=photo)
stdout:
h=6 m=0
